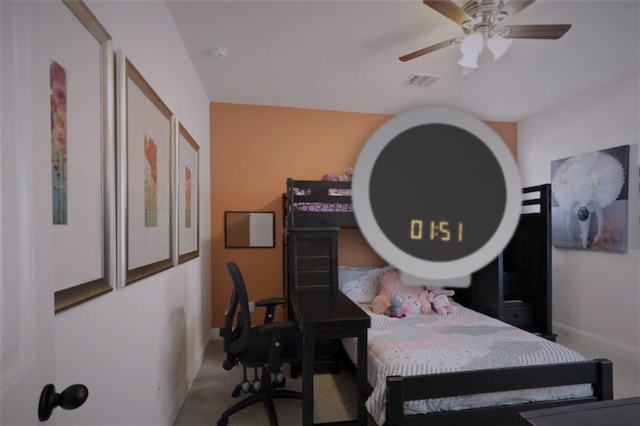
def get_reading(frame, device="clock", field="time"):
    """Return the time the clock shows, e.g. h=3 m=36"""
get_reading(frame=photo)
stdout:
h=1 m=51
